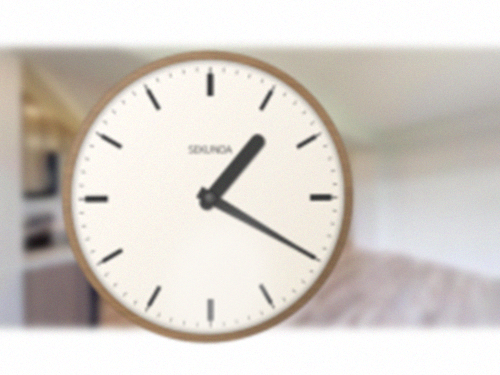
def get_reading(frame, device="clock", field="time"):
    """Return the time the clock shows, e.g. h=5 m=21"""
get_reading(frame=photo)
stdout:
h=1 m=20
